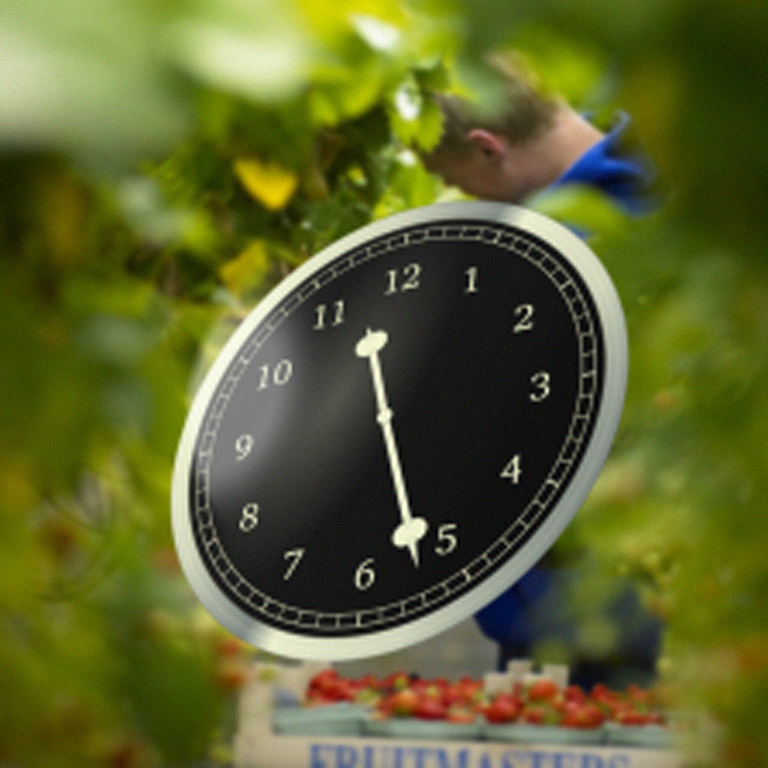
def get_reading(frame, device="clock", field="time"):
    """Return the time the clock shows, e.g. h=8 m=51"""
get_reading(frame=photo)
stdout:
h=11 m=27
